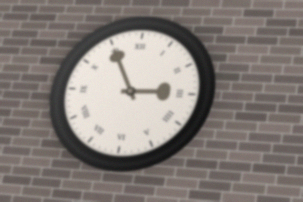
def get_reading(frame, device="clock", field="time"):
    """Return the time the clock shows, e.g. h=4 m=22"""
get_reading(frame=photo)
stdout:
h=2 m=55
